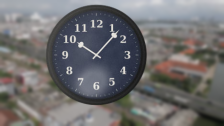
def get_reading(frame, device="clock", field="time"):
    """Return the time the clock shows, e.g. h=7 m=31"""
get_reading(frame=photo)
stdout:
h=10 m=7
